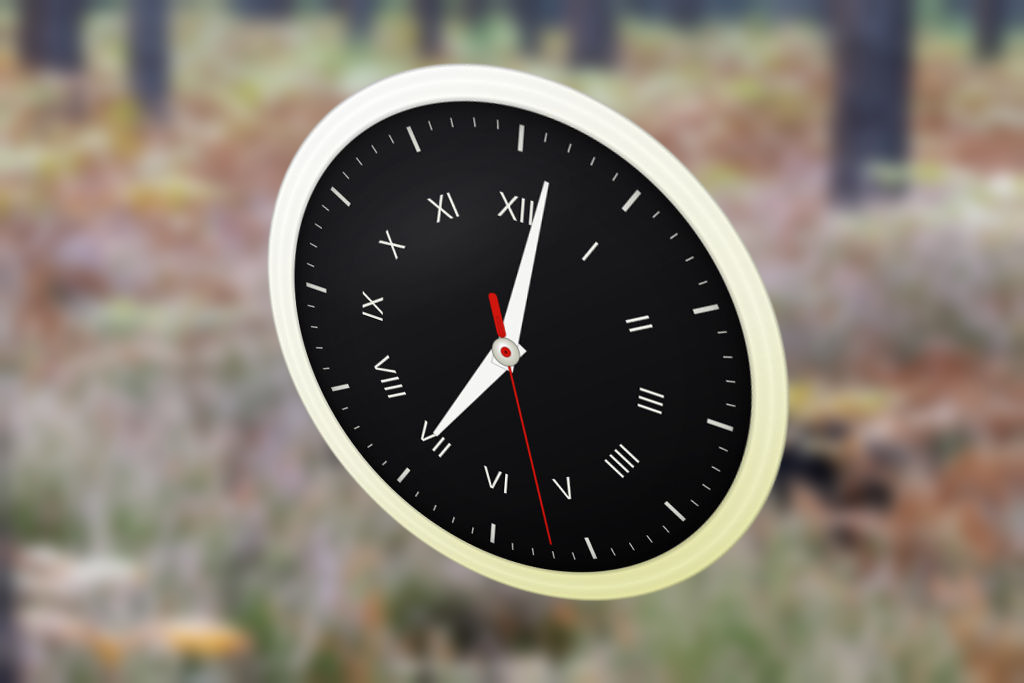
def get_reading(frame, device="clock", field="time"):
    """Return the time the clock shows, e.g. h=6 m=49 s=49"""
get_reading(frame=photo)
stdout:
h=7 m=1 s=27
